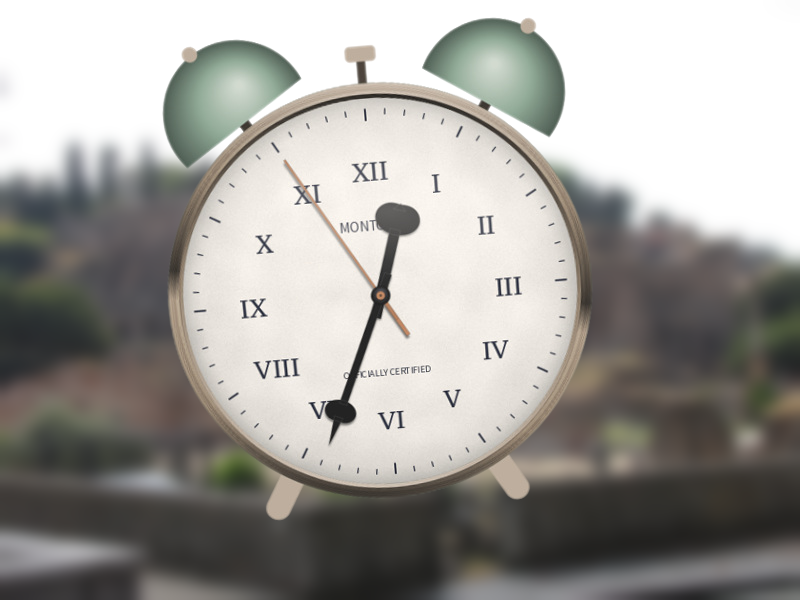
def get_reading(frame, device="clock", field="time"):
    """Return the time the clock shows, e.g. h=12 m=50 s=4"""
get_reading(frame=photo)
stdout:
h=12 m=33 s=55
